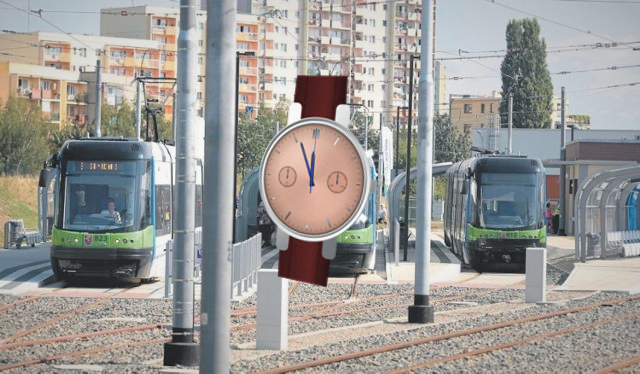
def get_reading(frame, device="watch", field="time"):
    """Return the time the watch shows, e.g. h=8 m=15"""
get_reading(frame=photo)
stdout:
h=11 m=56
